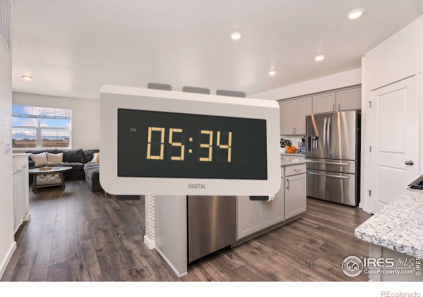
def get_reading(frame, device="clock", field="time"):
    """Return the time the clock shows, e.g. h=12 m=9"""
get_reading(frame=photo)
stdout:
h=5 m=34
